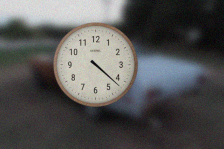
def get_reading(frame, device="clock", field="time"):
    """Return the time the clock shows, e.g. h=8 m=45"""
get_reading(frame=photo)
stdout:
h=4 m=22
